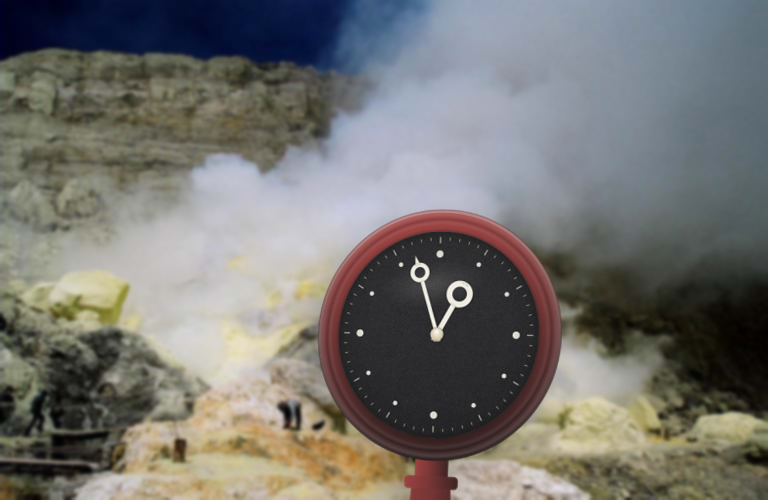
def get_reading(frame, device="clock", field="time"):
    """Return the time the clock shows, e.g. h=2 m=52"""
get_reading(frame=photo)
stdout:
h=12 m=57
